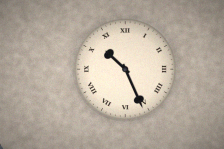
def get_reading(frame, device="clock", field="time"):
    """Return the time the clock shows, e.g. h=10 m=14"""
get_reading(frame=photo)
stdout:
h=10 m=26
